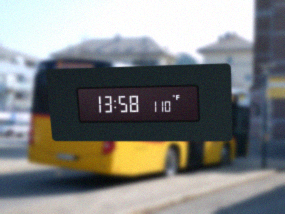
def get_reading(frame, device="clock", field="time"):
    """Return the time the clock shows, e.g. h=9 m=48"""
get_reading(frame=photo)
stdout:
h=13 m=58
